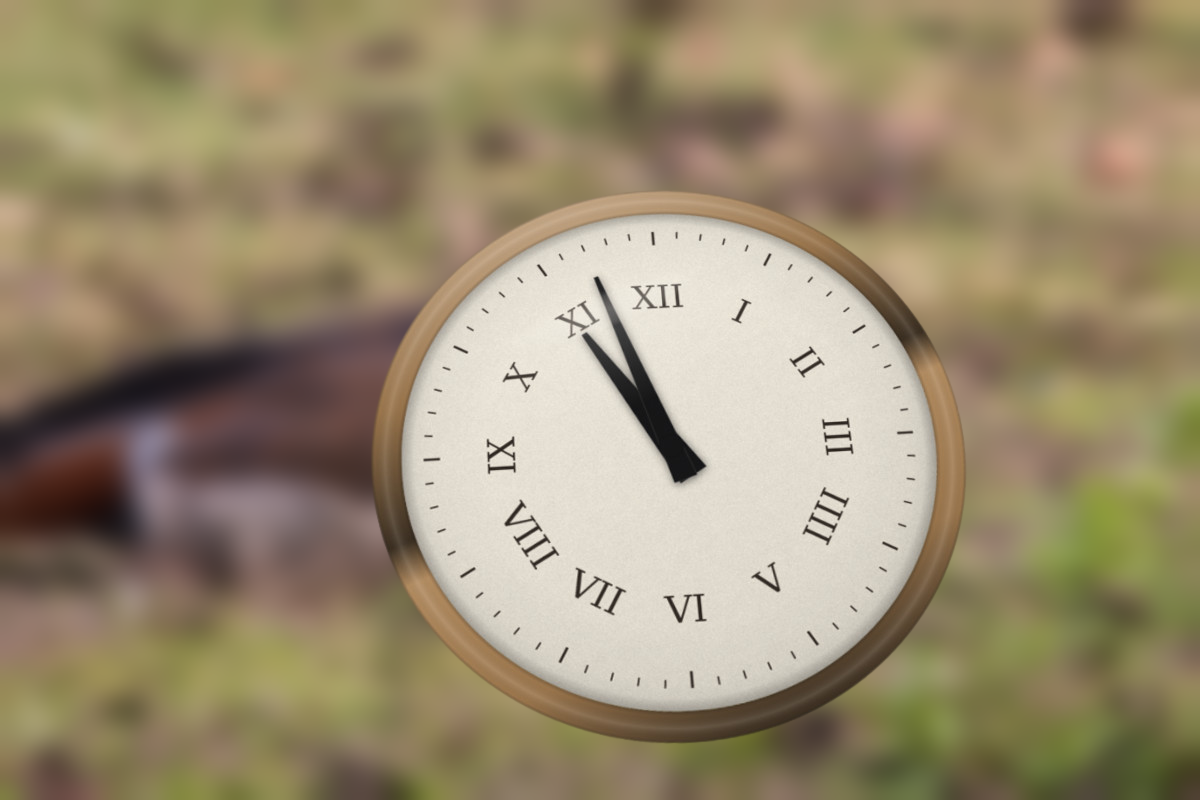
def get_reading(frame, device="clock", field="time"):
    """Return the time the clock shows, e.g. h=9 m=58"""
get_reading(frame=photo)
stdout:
h=10 m=57
